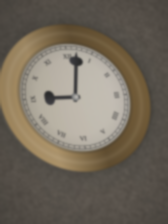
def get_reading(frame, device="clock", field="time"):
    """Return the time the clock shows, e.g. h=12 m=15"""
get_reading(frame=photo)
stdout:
h=9 m=2
